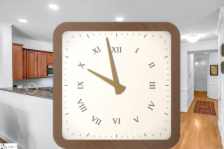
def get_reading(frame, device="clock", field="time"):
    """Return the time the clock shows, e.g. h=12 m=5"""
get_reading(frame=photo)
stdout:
h=9 m=58
